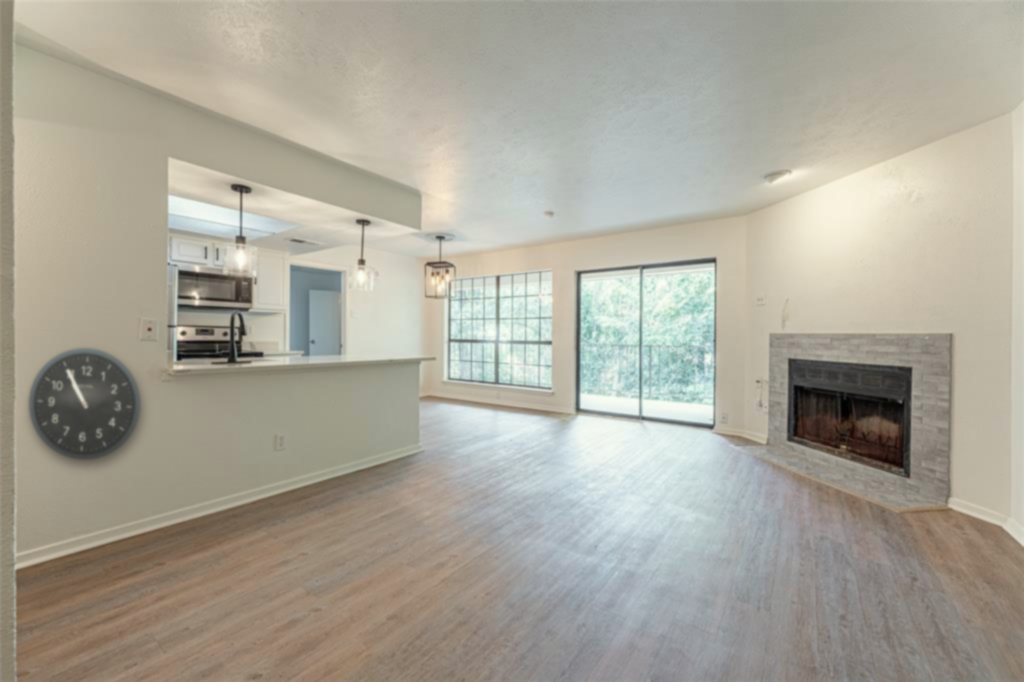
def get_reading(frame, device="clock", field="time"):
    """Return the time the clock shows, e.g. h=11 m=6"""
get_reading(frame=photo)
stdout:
h=10 m=55
